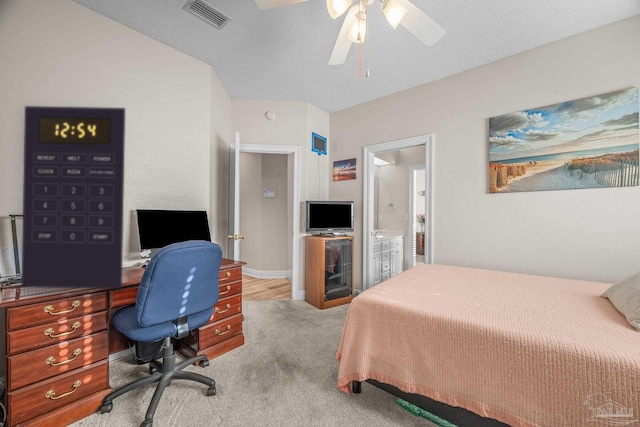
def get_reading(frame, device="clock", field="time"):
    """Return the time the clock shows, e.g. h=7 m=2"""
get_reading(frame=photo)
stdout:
h=12 m=54
